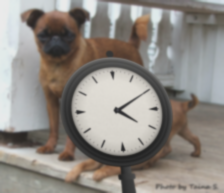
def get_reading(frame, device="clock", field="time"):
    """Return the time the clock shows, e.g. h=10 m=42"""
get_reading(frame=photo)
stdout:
h=4 m=10
